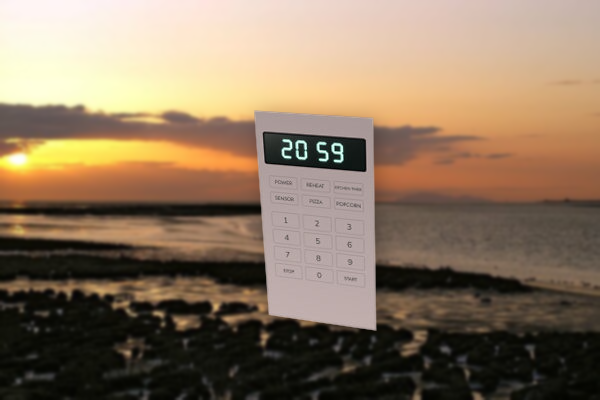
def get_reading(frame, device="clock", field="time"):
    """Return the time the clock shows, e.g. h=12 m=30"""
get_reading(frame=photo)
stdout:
h=20 m=59
